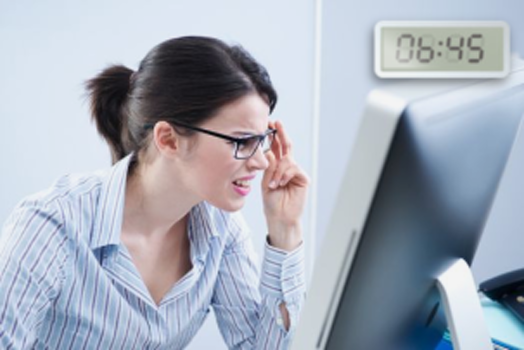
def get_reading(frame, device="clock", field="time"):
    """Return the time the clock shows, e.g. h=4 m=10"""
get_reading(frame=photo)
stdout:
h=6 m=45
